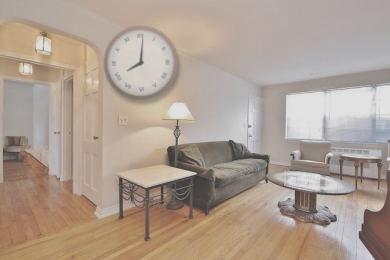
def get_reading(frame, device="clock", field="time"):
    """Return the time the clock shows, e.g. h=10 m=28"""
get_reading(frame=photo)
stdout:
h=8 m=1
